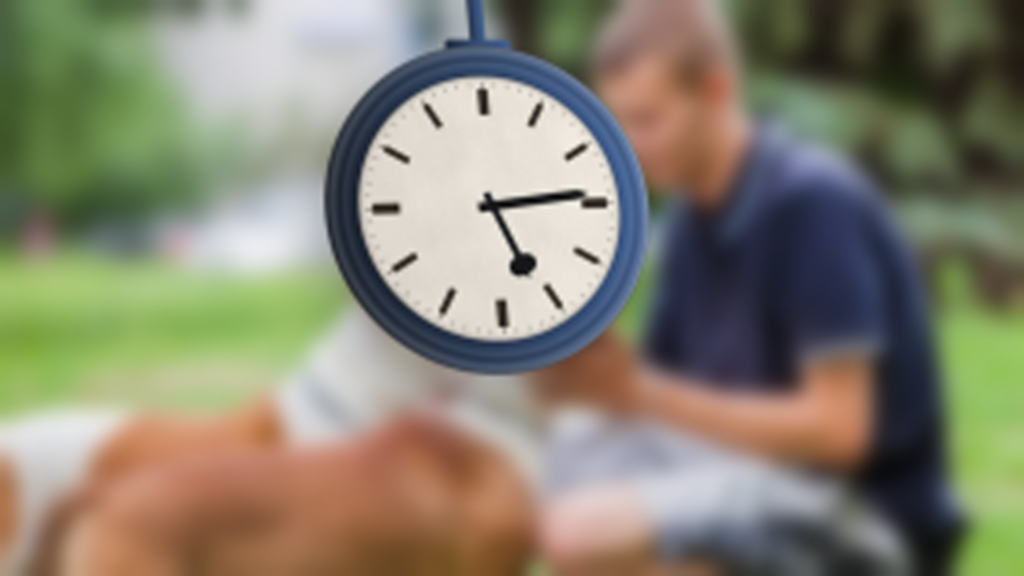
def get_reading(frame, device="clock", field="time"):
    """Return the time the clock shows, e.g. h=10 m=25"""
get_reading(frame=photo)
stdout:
h=5 m=14
